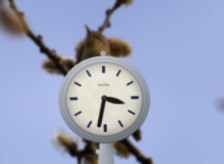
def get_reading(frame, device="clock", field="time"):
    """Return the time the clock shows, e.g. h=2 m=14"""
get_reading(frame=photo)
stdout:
h=3 m=32
